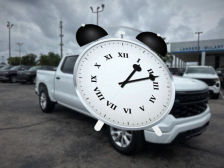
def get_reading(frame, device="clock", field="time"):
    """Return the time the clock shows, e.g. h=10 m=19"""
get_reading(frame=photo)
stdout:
h=1 m=12
